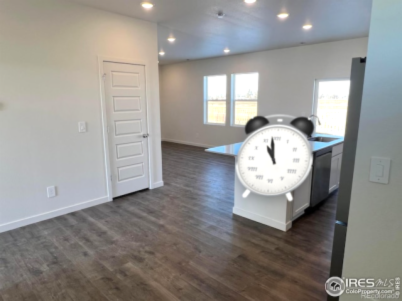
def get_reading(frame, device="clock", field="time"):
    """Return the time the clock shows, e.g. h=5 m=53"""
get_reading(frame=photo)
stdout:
h=10 m=58
